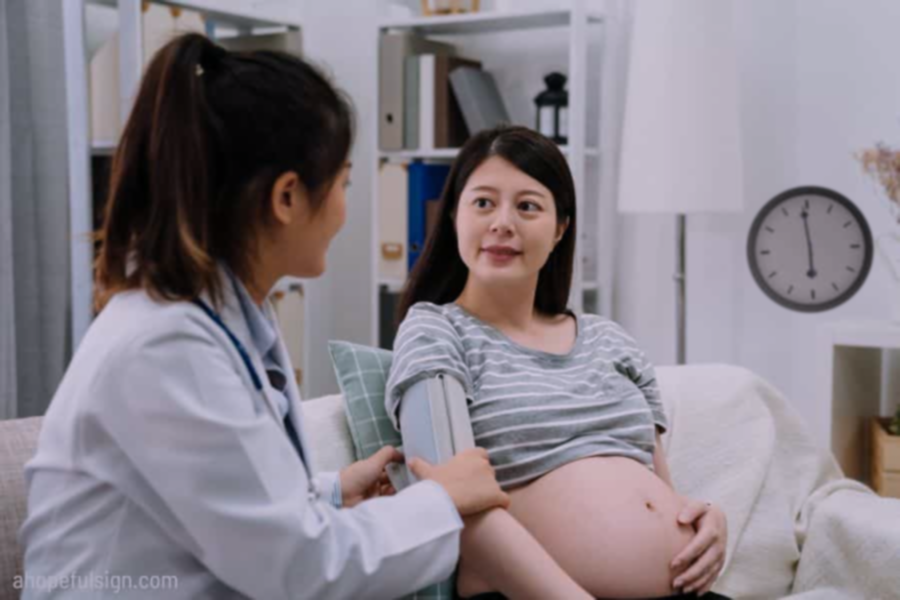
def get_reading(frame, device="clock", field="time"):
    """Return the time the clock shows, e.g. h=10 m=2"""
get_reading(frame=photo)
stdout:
h=5 m=59
